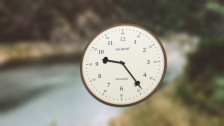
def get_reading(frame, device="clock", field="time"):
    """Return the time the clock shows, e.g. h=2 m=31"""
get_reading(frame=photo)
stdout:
h=9 m=24
